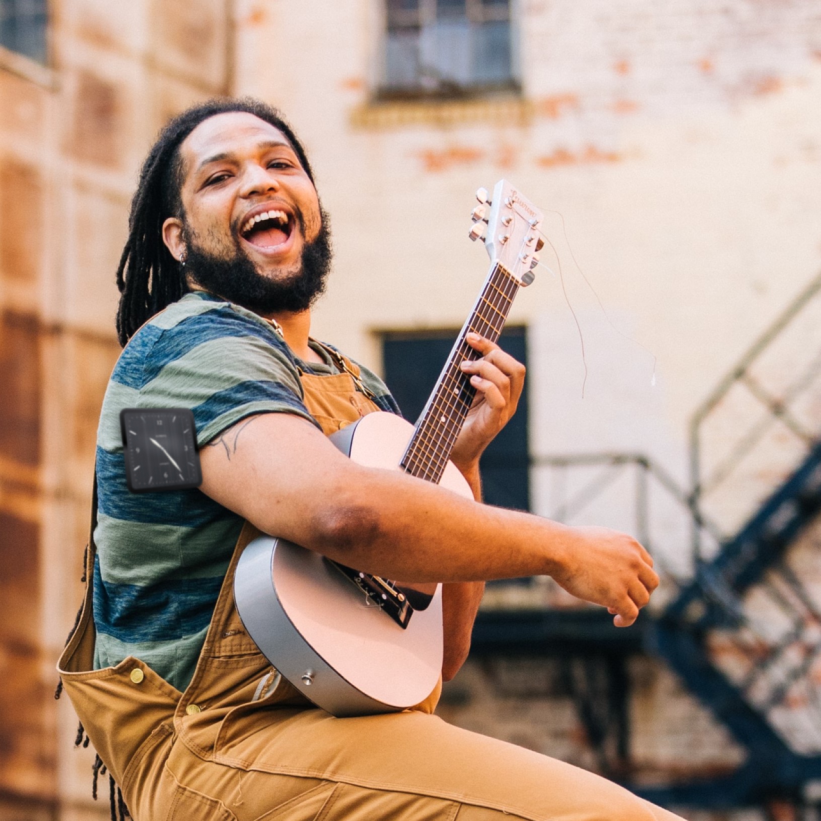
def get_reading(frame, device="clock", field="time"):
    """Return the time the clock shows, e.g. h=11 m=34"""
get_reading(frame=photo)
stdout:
h=10 m=24
